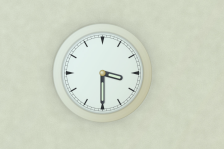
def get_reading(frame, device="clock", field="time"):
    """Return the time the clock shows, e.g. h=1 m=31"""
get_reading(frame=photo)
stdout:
h=3 m=30
